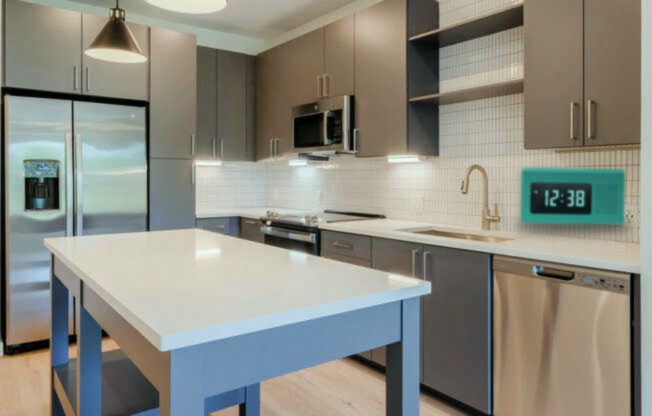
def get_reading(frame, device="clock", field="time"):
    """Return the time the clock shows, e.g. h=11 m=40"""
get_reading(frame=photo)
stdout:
h=12 m=38
